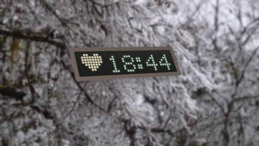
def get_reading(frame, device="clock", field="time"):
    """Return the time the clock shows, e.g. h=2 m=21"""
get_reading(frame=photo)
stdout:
h=18 m=44
